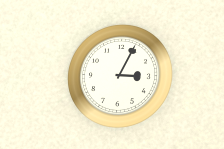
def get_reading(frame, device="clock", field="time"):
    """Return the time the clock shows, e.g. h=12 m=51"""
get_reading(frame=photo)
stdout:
h=3 m=4
